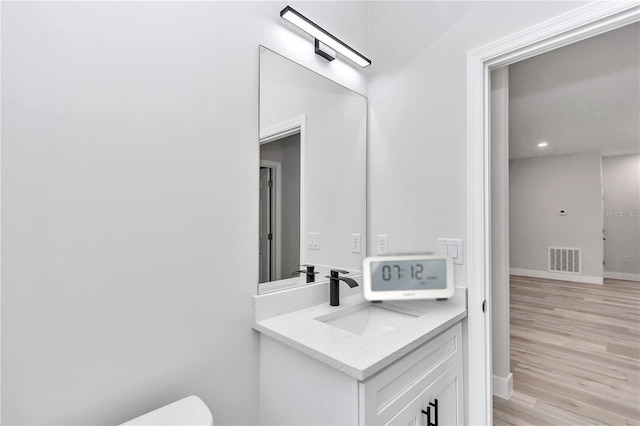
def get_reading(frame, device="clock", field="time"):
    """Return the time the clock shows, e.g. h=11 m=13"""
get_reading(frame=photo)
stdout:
h=7 m=12
